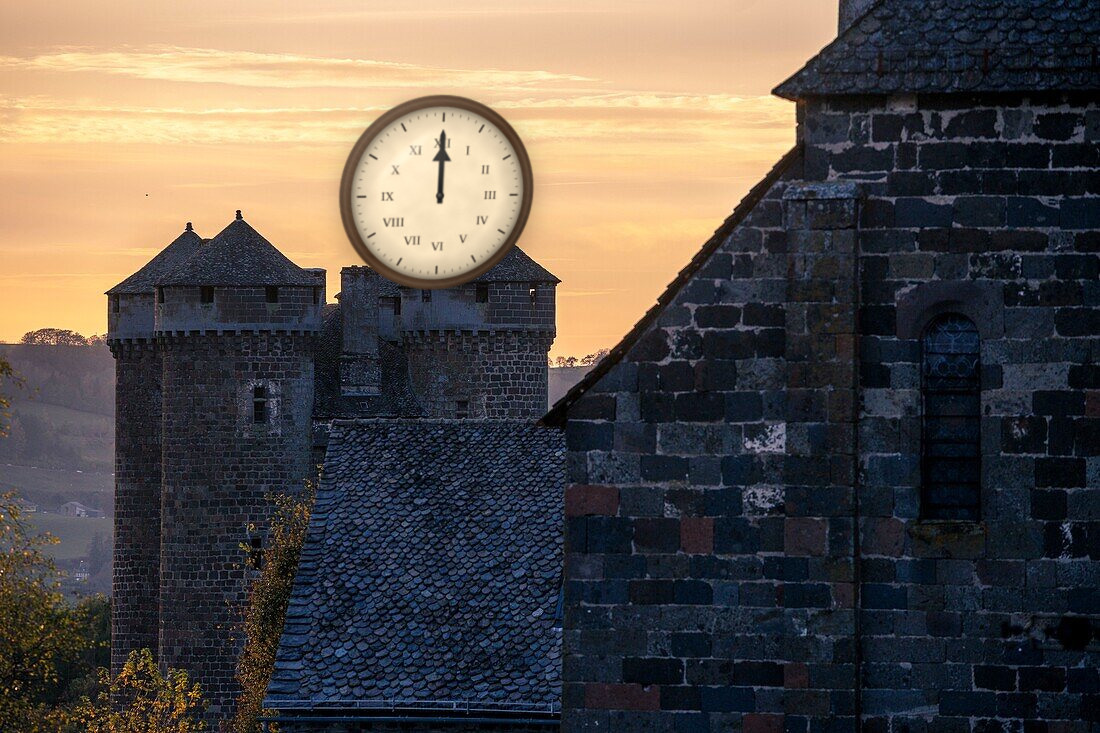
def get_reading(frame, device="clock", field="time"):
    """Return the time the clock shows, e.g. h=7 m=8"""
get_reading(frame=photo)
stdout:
h=12 m=0
